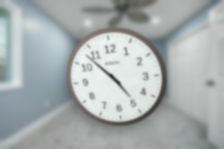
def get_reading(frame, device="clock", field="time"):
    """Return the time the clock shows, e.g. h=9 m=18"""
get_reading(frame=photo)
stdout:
h=4 m=53
